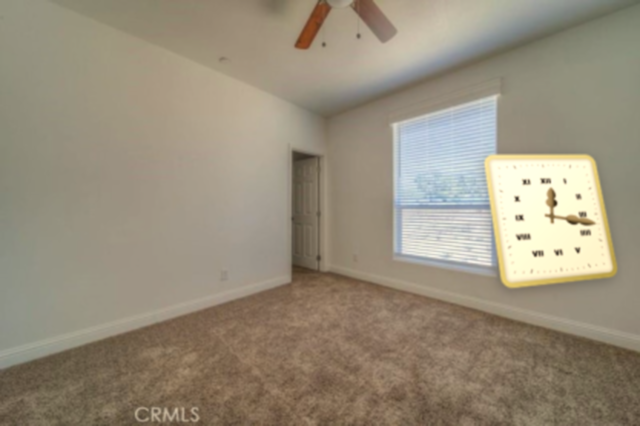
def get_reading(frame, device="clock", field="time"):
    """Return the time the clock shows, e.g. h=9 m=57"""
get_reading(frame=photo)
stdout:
h=12 m=17
